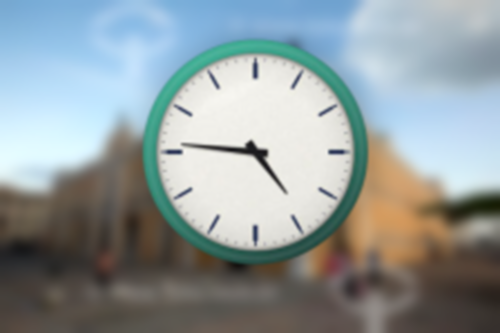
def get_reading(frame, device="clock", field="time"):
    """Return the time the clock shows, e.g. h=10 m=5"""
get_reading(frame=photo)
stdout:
h=4 m=46
